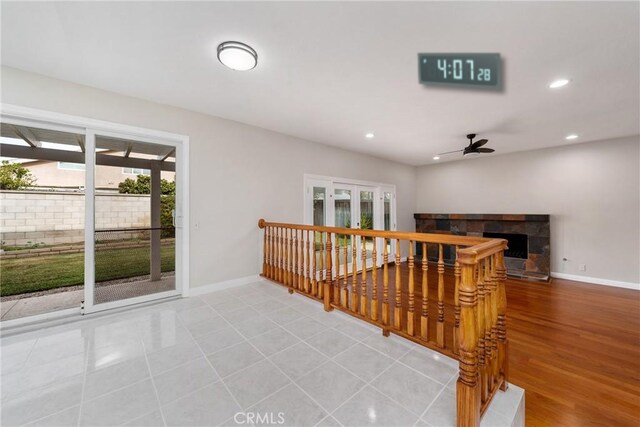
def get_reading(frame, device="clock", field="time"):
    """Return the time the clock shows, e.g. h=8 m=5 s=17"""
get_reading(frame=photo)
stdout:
h=4 m=7 s=28
